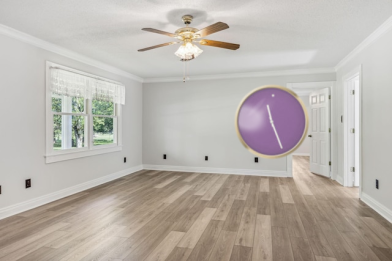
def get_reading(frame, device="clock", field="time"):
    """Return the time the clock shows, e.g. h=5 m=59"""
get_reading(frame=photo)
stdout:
h=11 m=26
